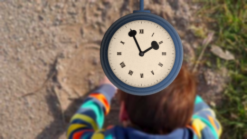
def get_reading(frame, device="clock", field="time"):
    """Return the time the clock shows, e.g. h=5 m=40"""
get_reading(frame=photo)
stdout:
h=1 m=56
